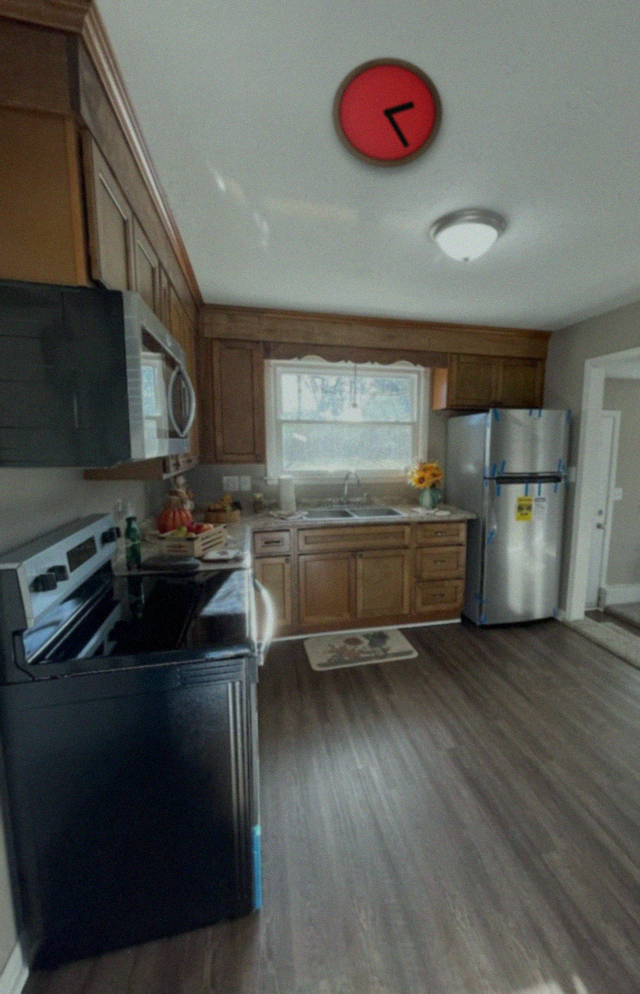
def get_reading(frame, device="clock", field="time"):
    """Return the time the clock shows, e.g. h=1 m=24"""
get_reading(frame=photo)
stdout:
h=2 m=25
